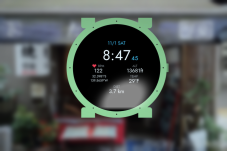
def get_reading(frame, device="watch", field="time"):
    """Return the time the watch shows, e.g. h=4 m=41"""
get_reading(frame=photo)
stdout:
h=8 m=47
